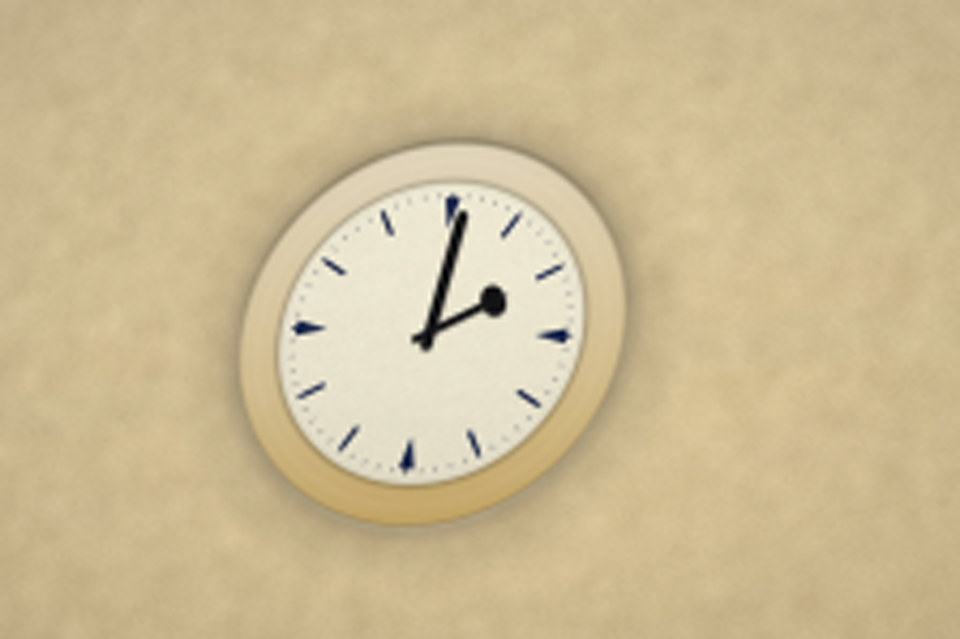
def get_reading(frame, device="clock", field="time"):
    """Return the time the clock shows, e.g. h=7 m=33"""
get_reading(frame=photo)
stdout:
h=2 m=1
